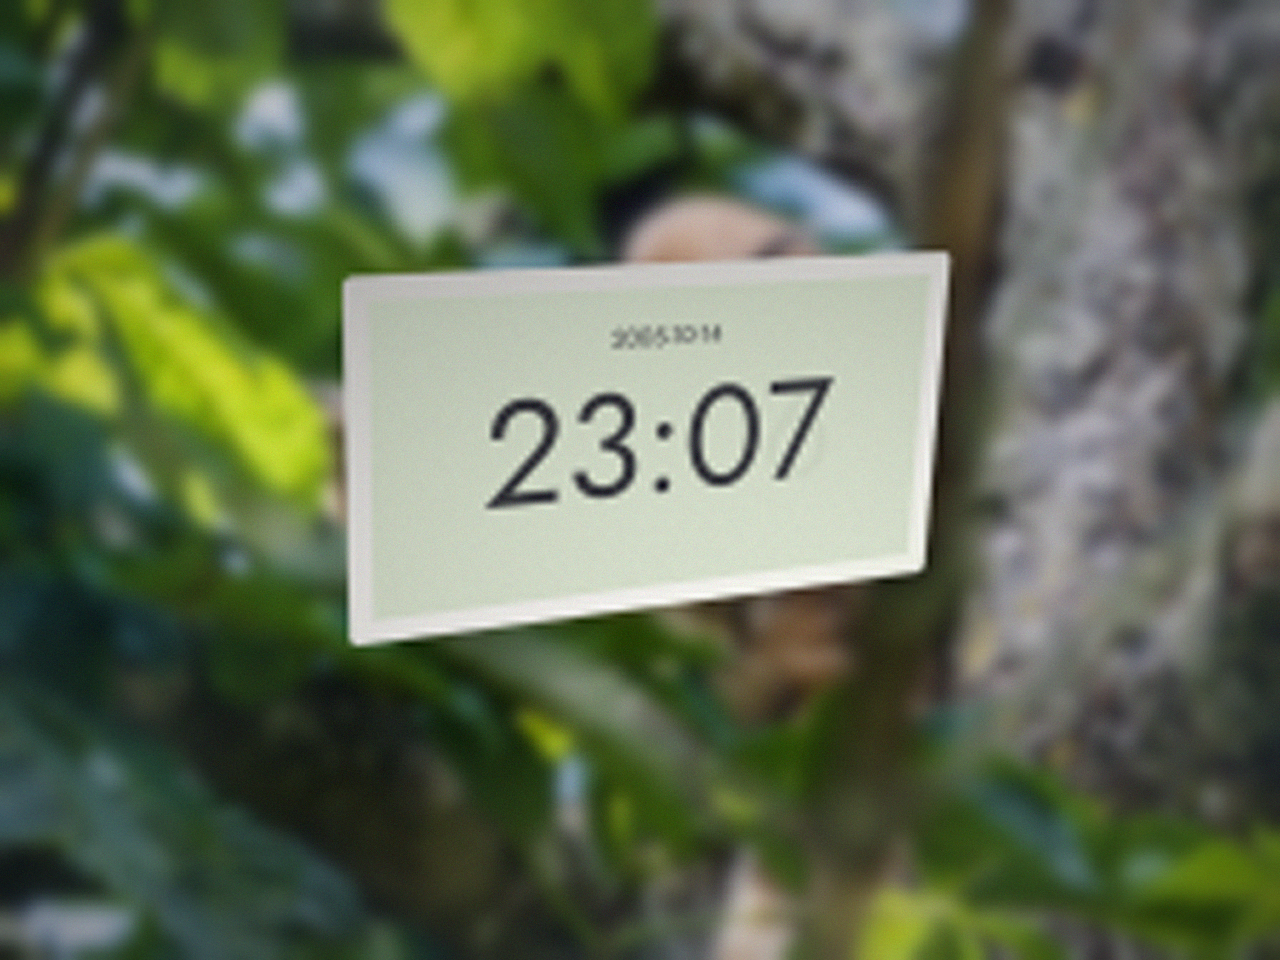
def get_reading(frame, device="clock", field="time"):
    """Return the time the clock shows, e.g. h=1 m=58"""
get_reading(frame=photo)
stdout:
h=23 m=7
